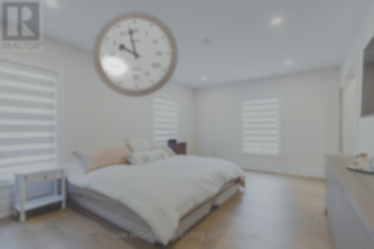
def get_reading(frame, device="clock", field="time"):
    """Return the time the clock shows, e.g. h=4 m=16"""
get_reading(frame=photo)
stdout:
h=9 m=58
